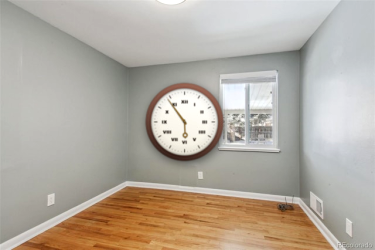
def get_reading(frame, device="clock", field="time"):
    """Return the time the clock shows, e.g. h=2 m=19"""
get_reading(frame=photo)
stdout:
h=5 m=54
